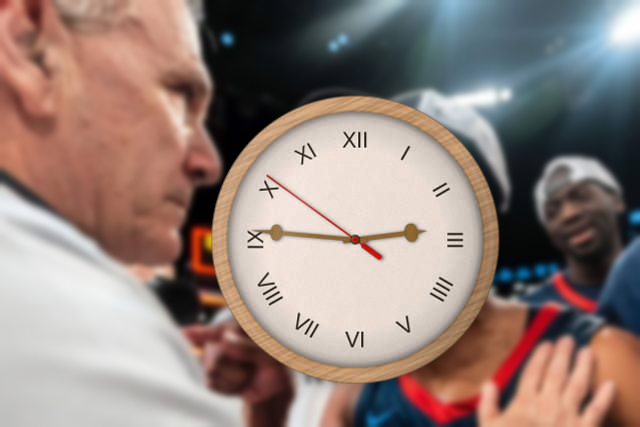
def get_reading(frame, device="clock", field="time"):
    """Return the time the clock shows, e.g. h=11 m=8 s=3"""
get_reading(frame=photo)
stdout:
h=2 m=45 s=51
